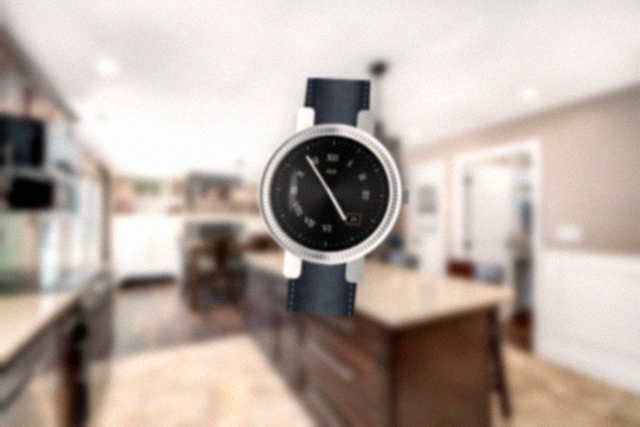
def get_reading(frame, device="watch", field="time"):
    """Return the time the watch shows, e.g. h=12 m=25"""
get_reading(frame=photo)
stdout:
h=4 m=54
